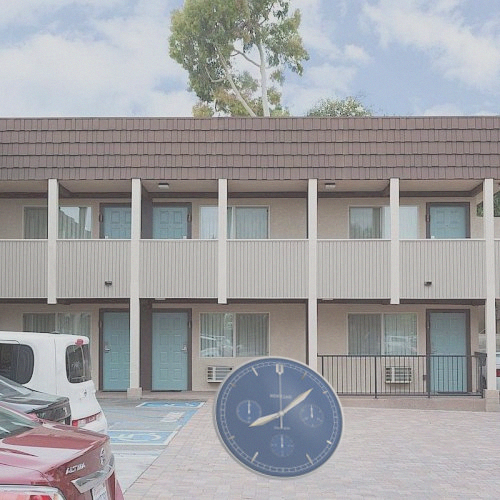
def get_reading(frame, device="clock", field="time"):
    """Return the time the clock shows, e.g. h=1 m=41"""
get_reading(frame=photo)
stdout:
h=8 m=8
